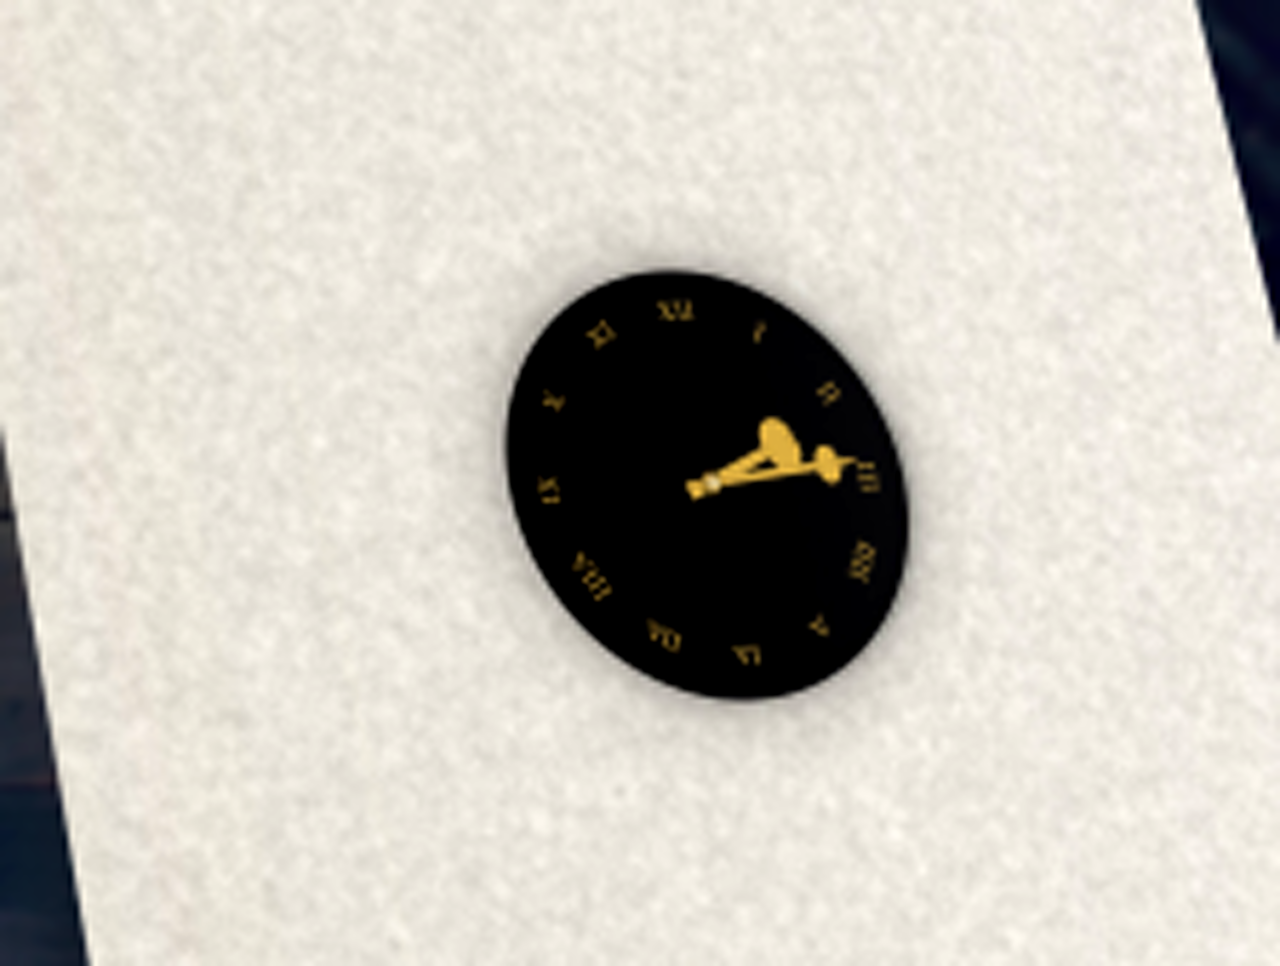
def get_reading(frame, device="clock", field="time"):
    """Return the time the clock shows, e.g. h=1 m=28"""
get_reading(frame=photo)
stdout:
h=2 m=14
